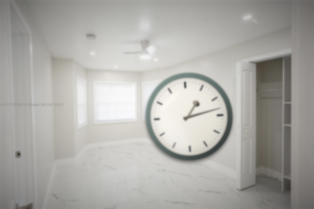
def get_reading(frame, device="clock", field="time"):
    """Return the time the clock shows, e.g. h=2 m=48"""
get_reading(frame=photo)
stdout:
h=1 m=13
